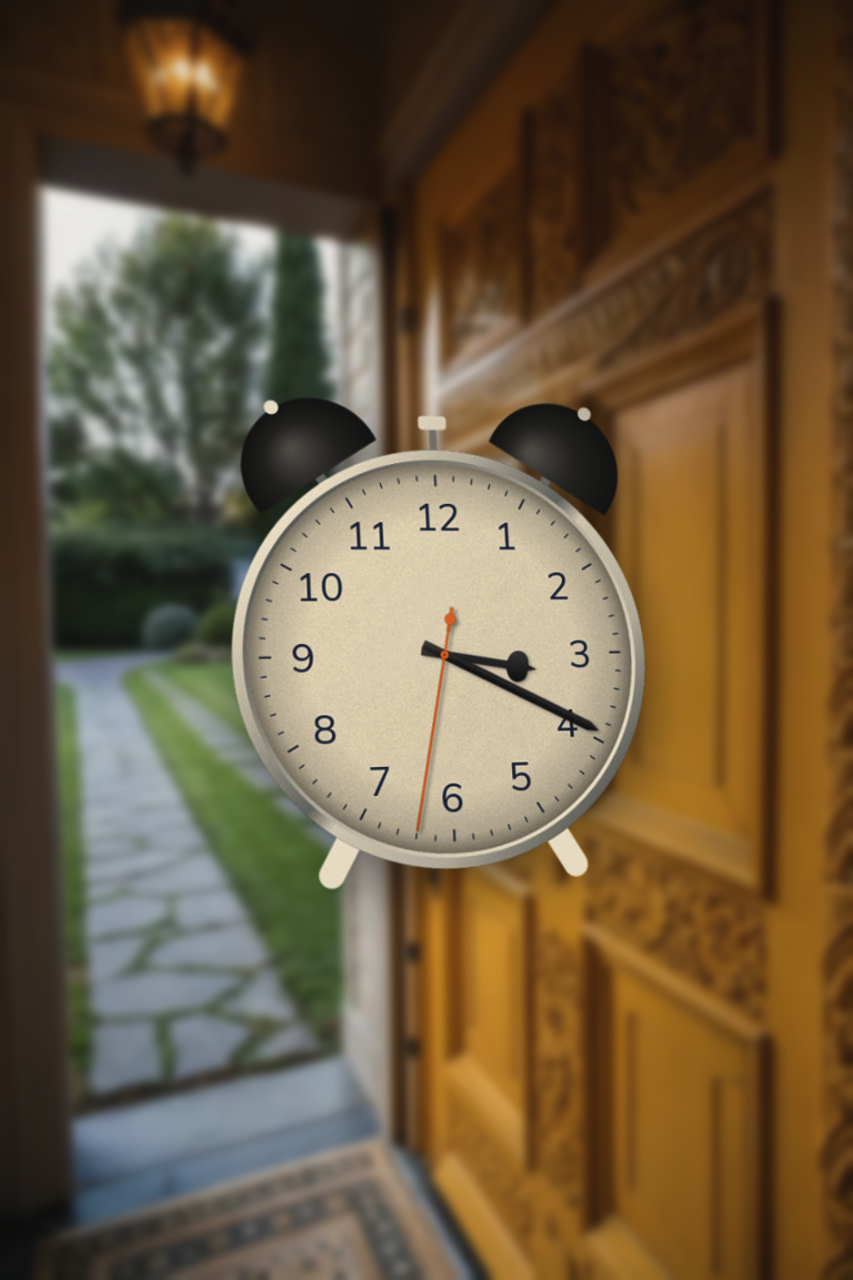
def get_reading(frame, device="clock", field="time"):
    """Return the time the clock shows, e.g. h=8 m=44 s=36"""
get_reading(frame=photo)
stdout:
h=3 m=19 s=32
